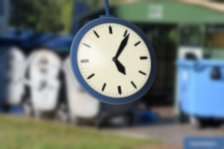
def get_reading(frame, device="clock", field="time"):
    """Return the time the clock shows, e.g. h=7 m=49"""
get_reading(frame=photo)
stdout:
h=5 m=6
